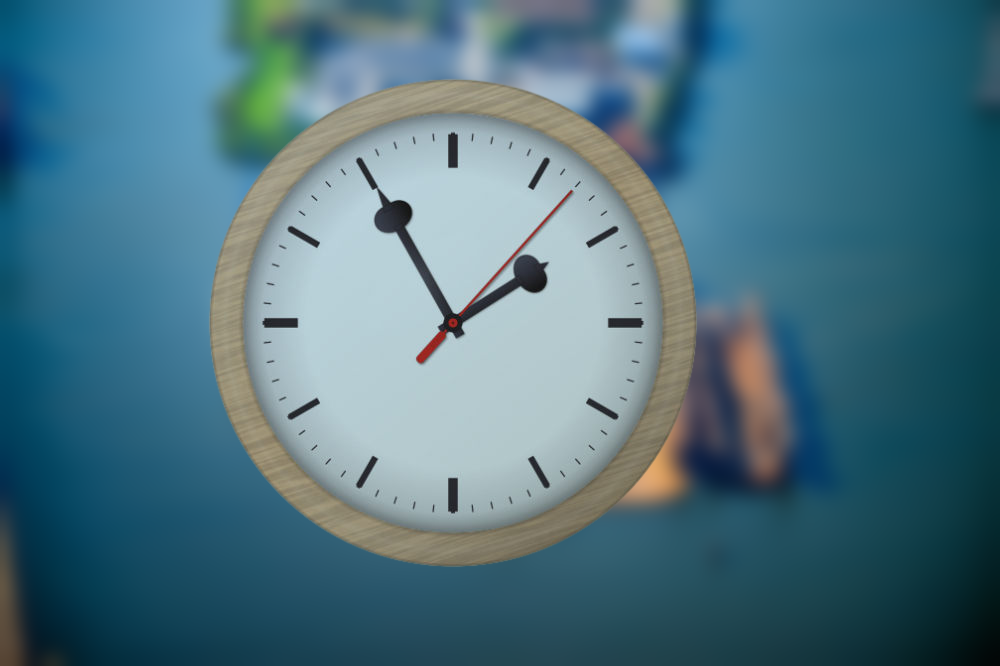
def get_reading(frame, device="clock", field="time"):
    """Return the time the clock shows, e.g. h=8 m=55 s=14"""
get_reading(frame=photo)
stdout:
h=1 m=55 s=7
